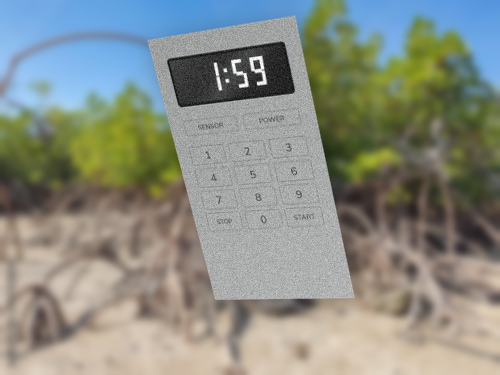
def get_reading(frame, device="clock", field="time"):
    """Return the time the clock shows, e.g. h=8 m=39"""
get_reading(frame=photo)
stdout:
h=1 m=59
